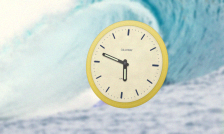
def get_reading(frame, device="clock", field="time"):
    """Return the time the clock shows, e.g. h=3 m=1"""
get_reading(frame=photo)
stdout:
h=5 m=48
